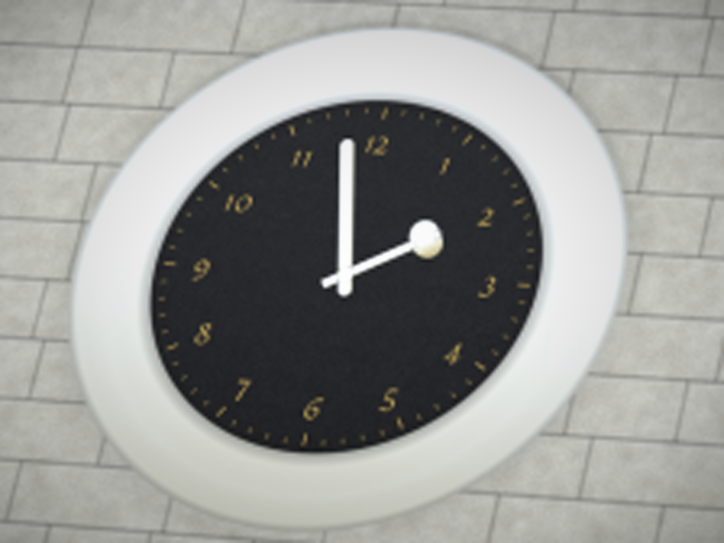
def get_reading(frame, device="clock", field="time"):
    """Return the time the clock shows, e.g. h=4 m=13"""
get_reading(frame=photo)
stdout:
h=1 m=58
